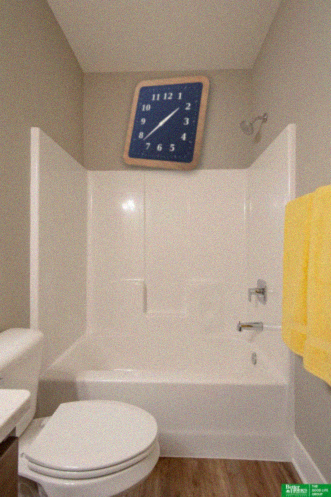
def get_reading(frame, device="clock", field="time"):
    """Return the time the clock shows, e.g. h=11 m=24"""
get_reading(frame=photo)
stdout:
h=1 m=38
